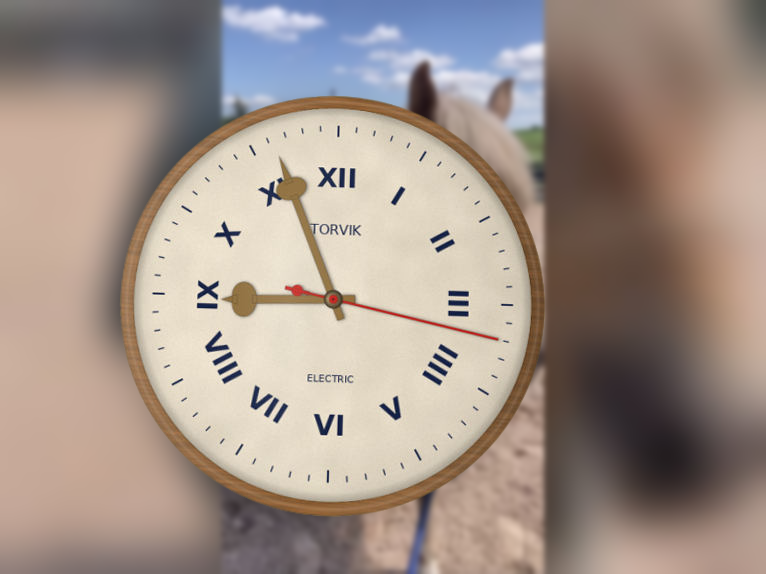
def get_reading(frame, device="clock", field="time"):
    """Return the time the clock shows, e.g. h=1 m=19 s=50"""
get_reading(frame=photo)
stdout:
h=8 m=56 s=17
